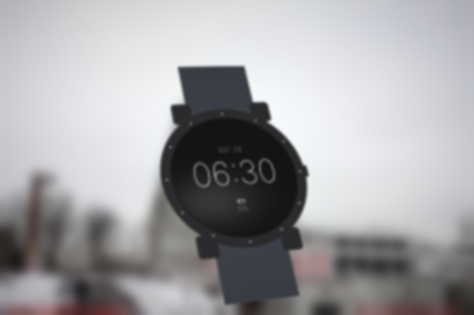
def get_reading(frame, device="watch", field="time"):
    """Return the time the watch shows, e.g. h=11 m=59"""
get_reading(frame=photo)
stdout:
h=6 m=30
